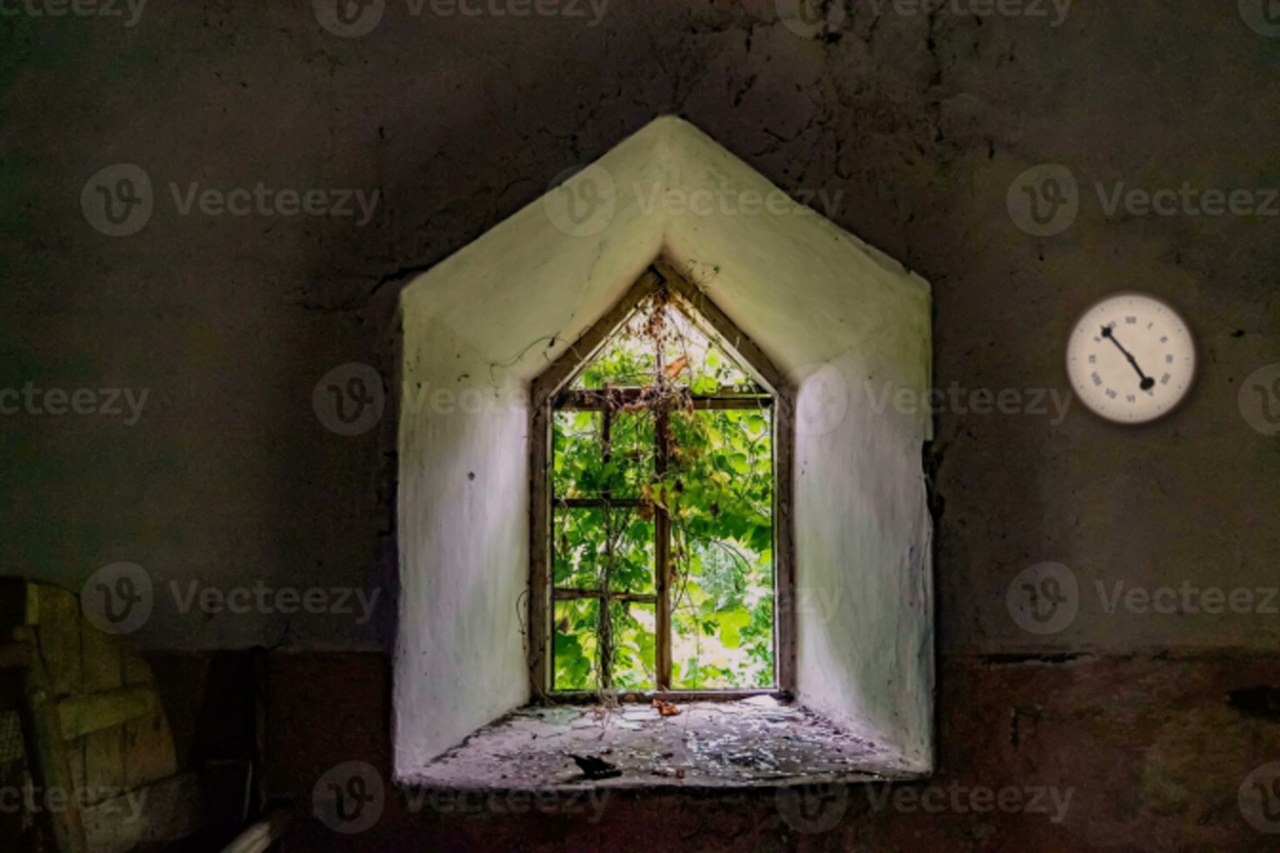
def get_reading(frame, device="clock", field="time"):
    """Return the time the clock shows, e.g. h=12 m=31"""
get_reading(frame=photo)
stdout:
h=4 m=53
